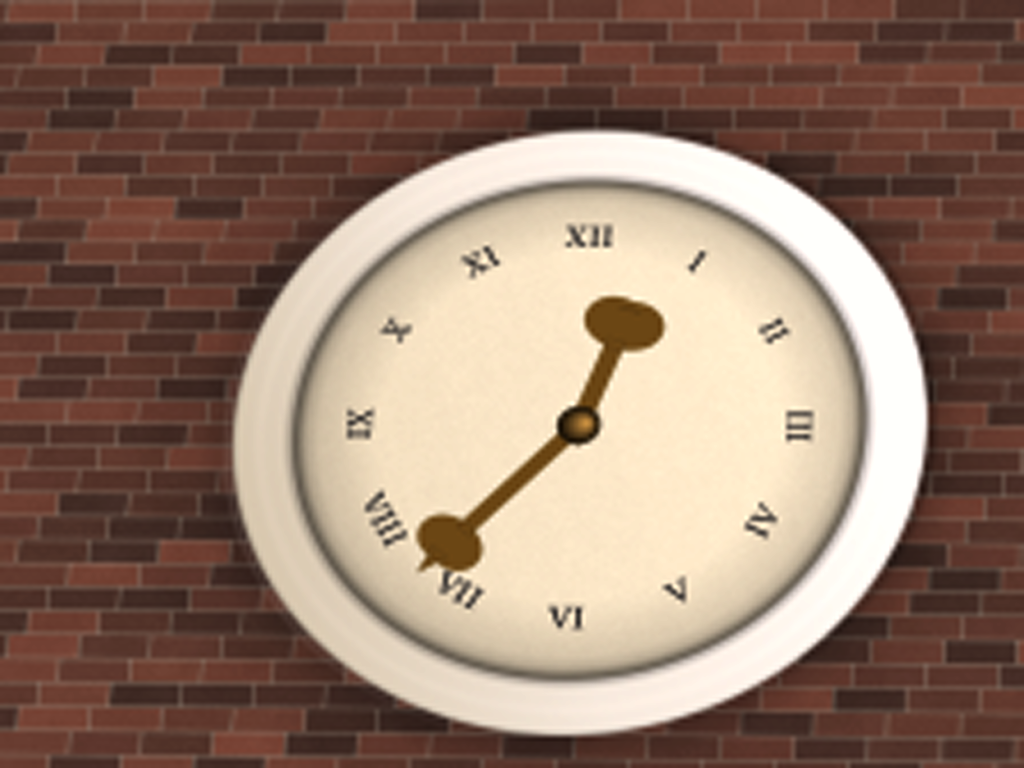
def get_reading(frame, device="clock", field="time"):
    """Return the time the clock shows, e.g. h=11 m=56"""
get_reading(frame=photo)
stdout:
h=12 m=37
